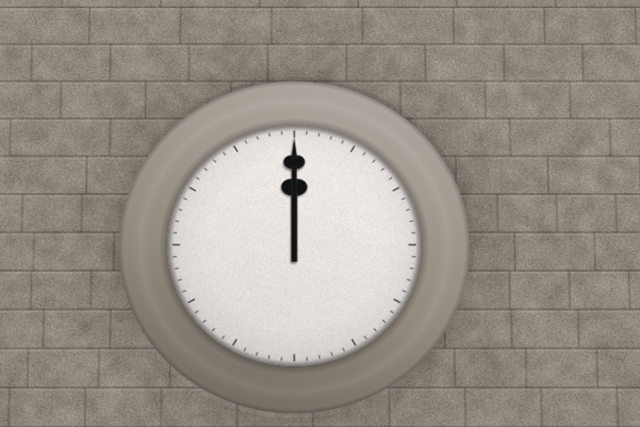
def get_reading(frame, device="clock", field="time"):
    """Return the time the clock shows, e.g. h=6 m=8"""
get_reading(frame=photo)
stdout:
h=12 m=0
